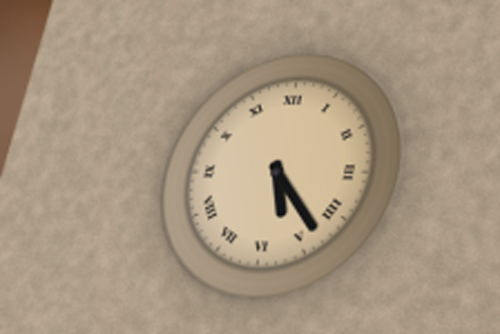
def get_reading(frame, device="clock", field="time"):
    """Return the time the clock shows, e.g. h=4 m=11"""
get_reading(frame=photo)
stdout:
h=5 m=23
